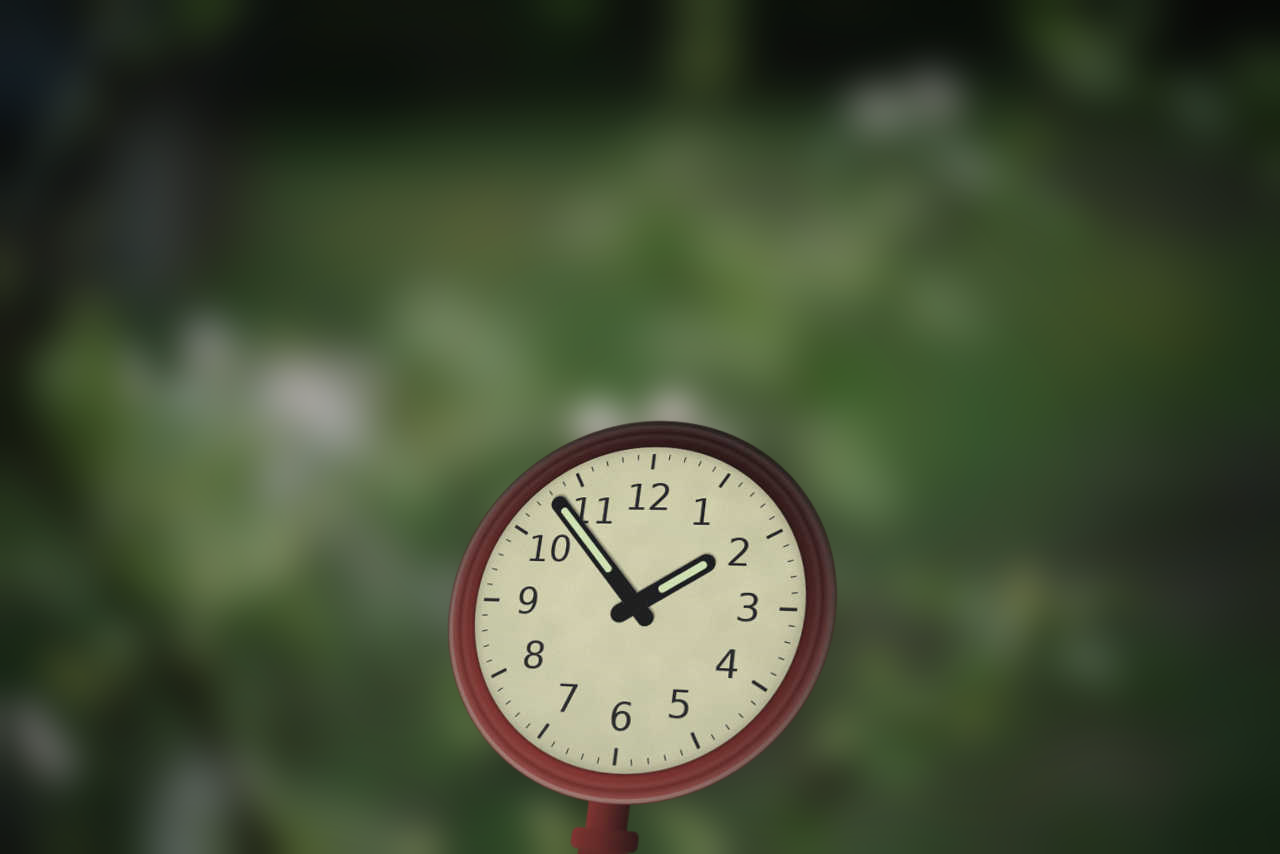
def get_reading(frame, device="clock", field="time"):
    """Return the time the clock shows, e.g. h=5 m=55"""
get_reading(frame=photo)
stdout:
h=1 m=53
